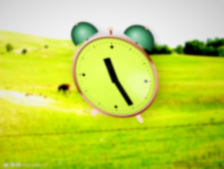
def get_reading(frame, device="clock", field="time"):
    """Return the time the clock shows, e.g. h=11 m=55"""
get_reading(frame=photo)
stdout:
h=11 m=25
